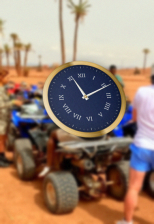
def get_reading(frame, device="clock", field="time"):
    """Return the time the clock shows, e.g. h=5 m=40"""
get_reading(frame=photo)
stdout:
h=11 m=11
